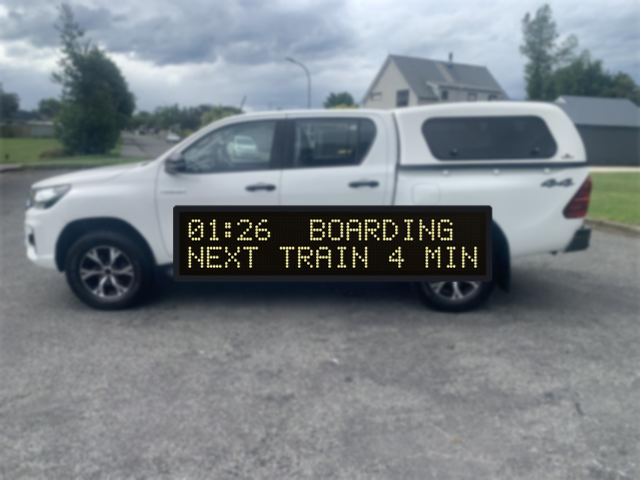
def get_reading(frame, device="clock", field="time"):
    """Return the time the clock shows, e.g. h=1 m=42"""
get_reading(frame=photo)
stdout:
h=1 m=26
